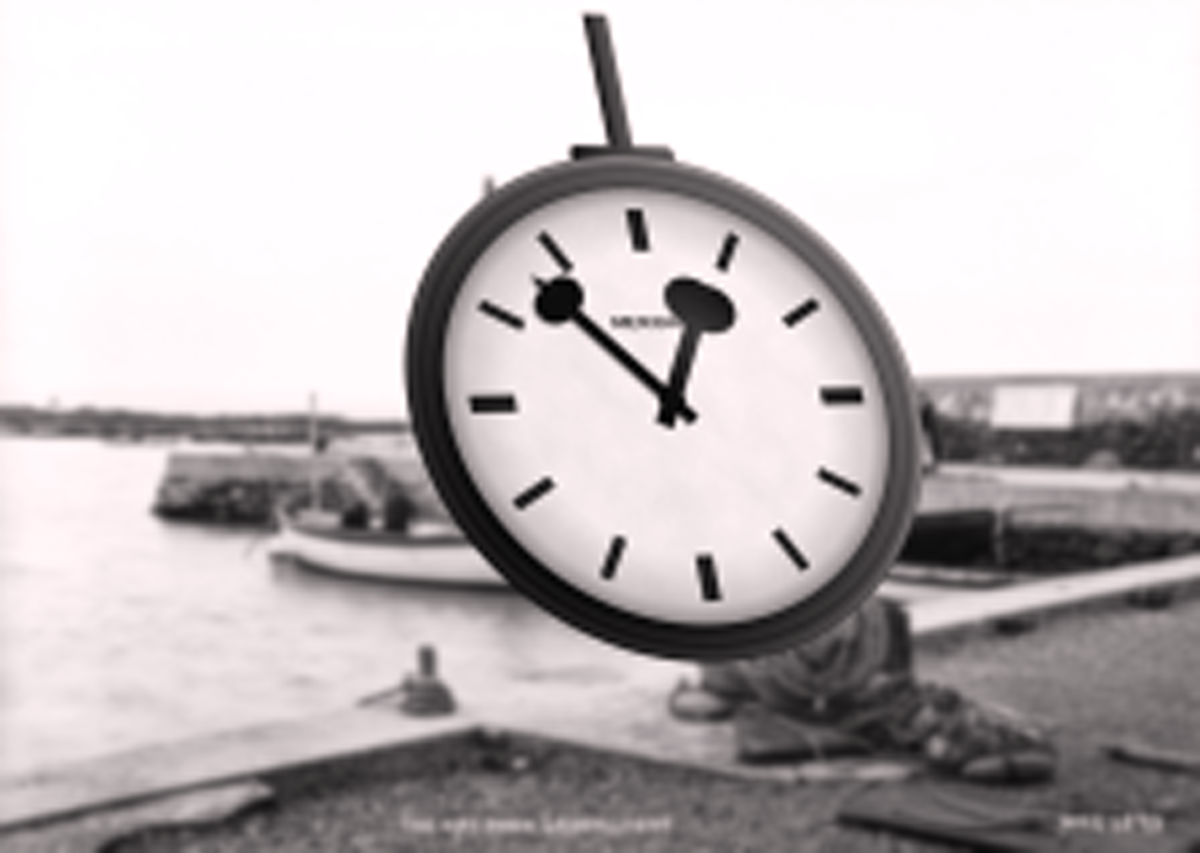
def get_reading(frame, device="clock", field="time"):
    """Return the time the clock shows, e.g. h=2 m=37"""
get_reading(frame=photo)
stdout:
h=12 m=53
